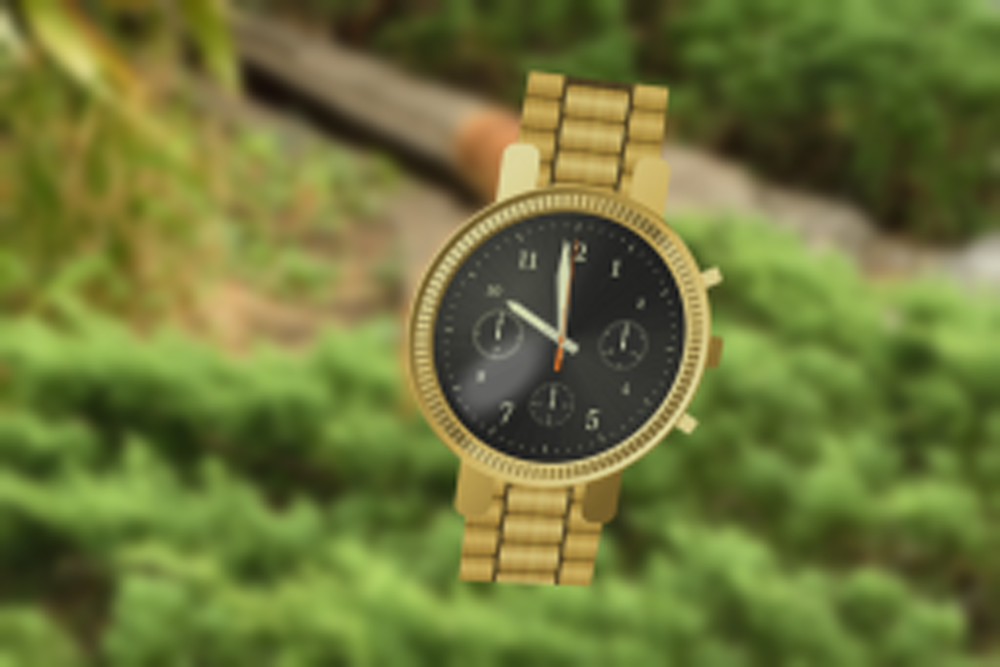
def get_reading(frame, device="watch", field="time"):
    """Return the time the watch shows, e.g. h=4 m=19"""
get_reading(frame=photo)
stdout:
h=9 m=59
